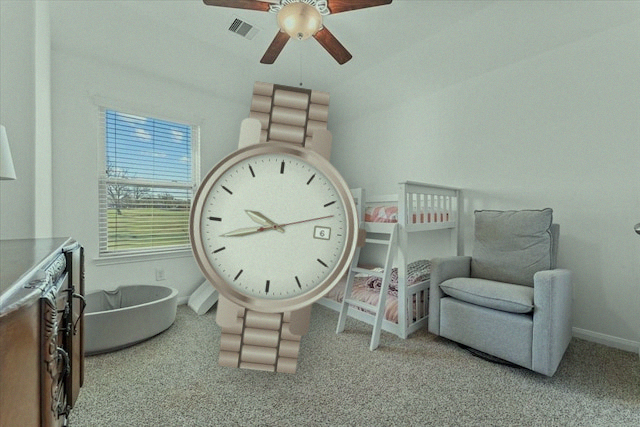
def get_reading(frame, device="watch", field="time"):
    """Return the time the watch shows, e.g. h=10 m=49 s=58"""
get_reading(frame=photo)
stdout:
h=9 m=42 s=12
